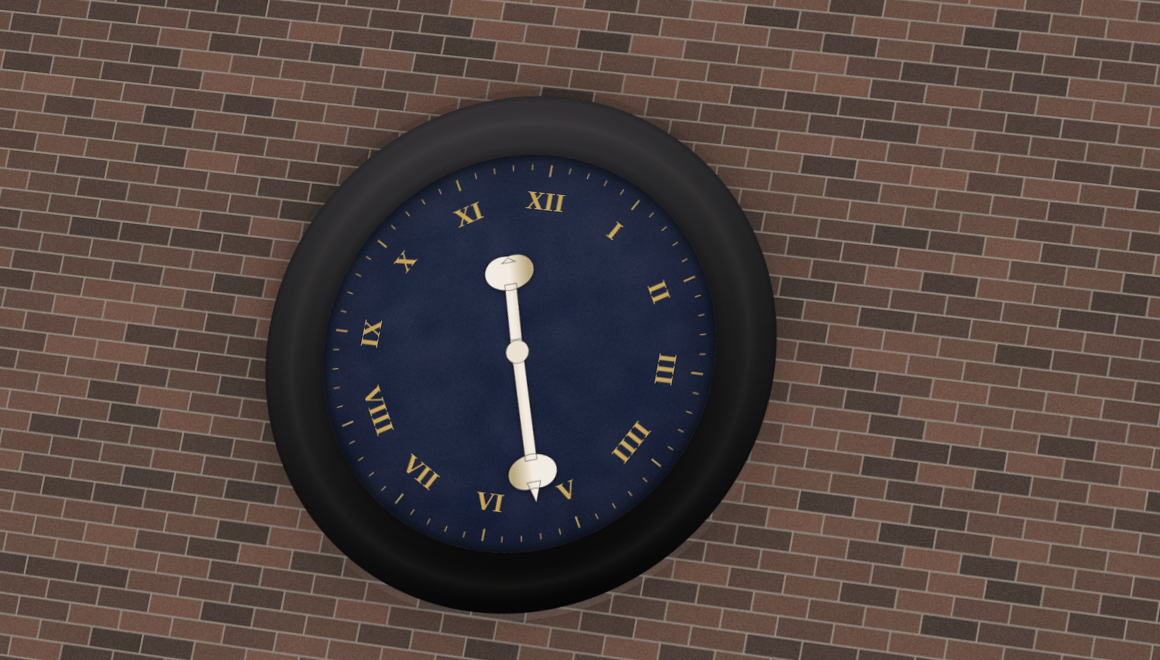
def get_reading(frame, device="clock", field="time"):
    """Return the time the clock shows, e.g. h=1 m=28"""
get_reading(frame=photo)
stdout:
h=11 m=27
